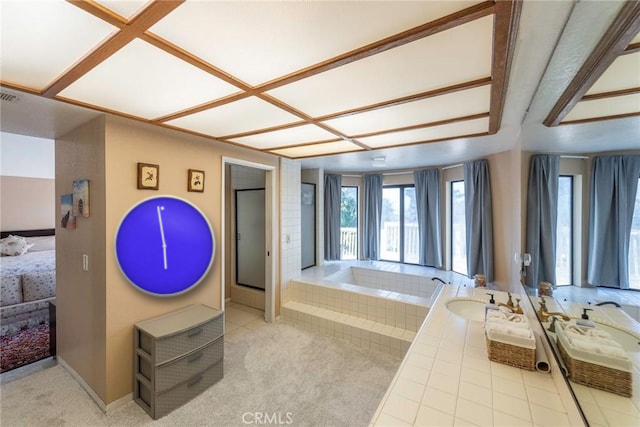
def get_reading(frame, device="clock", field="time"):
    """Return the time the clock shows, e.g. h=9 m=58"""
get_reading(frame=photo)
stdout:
h=5 m=59
